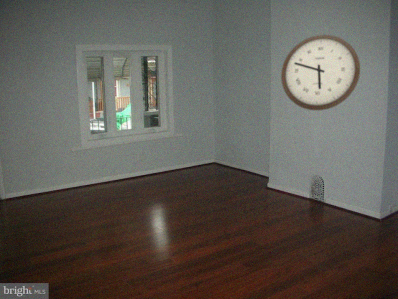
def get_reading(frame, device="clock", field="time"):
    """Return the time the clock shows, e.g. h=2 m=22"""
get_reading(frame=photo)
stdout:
h=5 m=48
